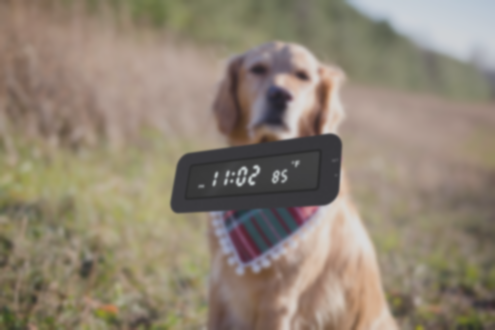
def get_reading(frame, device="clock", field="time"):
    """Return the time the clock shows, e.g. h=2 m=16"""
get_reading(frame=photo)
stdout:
h=11 m=2
